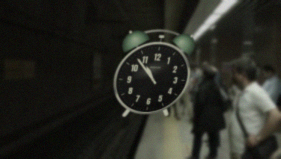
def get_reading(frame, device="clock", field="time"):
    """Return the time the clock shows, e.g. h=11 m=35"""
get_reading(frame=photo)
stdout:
h=10 m=53
